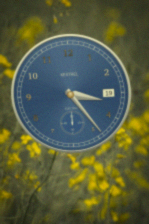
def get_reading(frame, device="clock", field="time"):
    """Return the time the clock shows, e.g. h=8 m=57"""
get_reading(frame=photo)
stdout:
h=3 m=24
